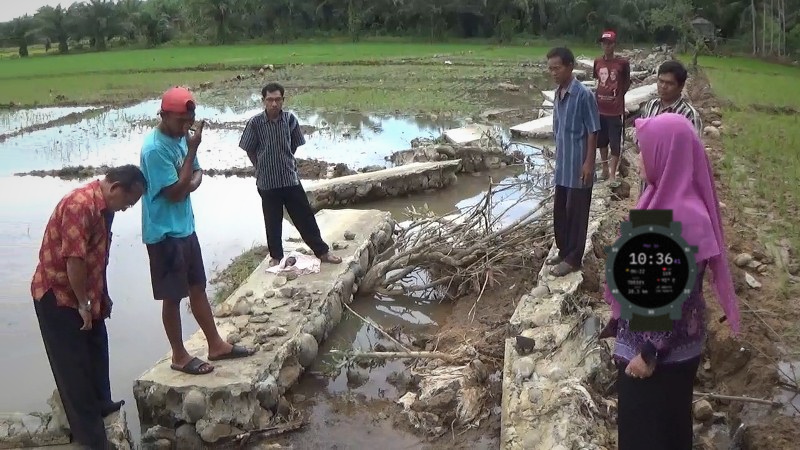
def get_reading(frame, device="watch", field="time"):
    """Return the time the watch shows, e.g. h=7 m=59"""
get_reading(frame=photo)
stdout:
h=10 m=36
